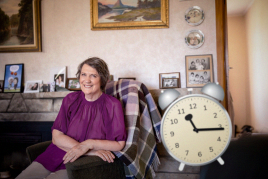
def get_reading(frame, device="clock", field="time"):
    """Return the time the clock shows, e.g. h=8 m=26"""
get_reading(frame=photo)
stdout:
h=11 m=16
